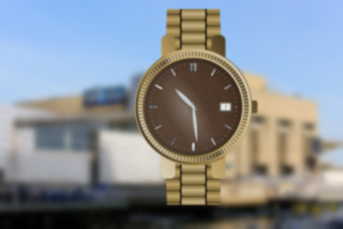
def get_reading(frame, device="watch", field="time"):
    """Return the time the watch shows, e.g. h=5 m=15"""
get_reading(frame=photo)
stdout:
h=10 m=29
